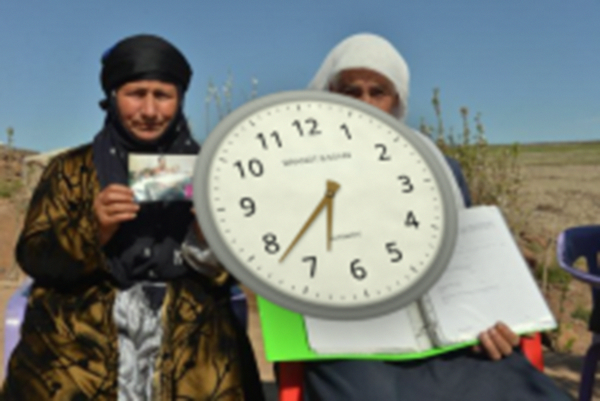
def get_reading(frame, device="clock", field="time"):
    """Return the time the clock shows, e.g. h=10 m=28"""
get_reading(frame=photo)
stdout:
h=6 m=38
